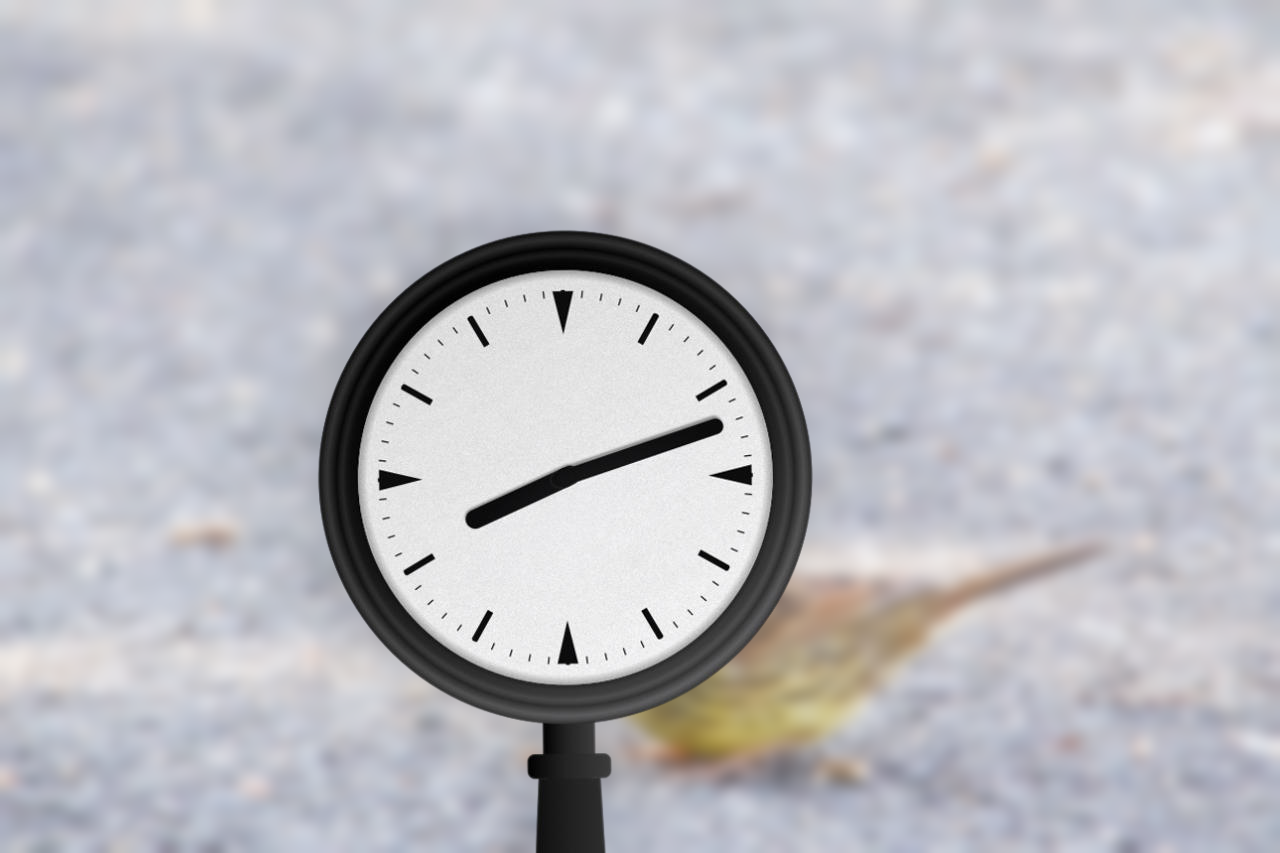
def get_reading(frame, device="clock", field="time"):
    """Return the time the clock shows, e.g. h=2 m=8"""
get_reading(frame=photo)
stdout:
h=8 m=12
